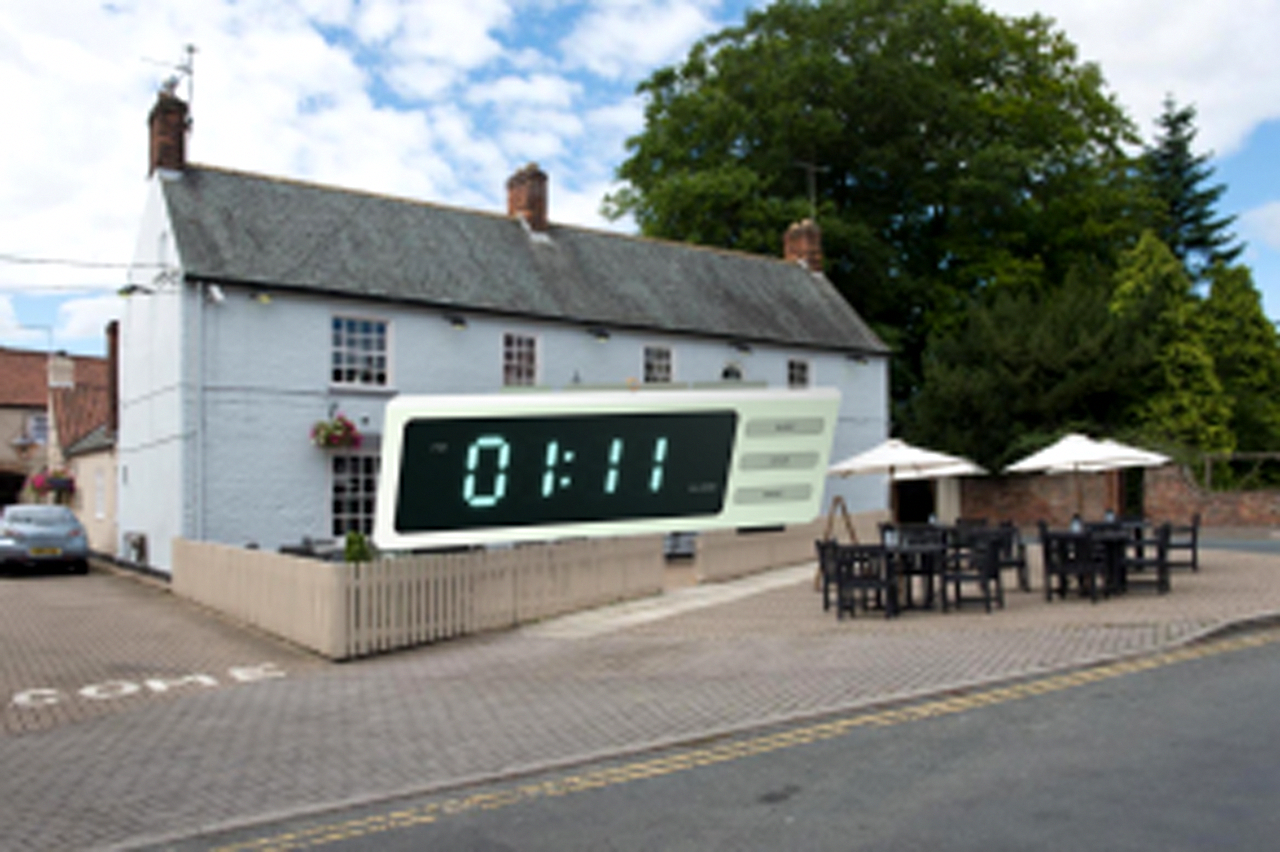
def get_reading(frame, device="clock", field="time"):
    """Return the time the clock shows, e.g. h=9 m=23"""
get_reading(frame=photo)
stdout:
h=1 m=11
